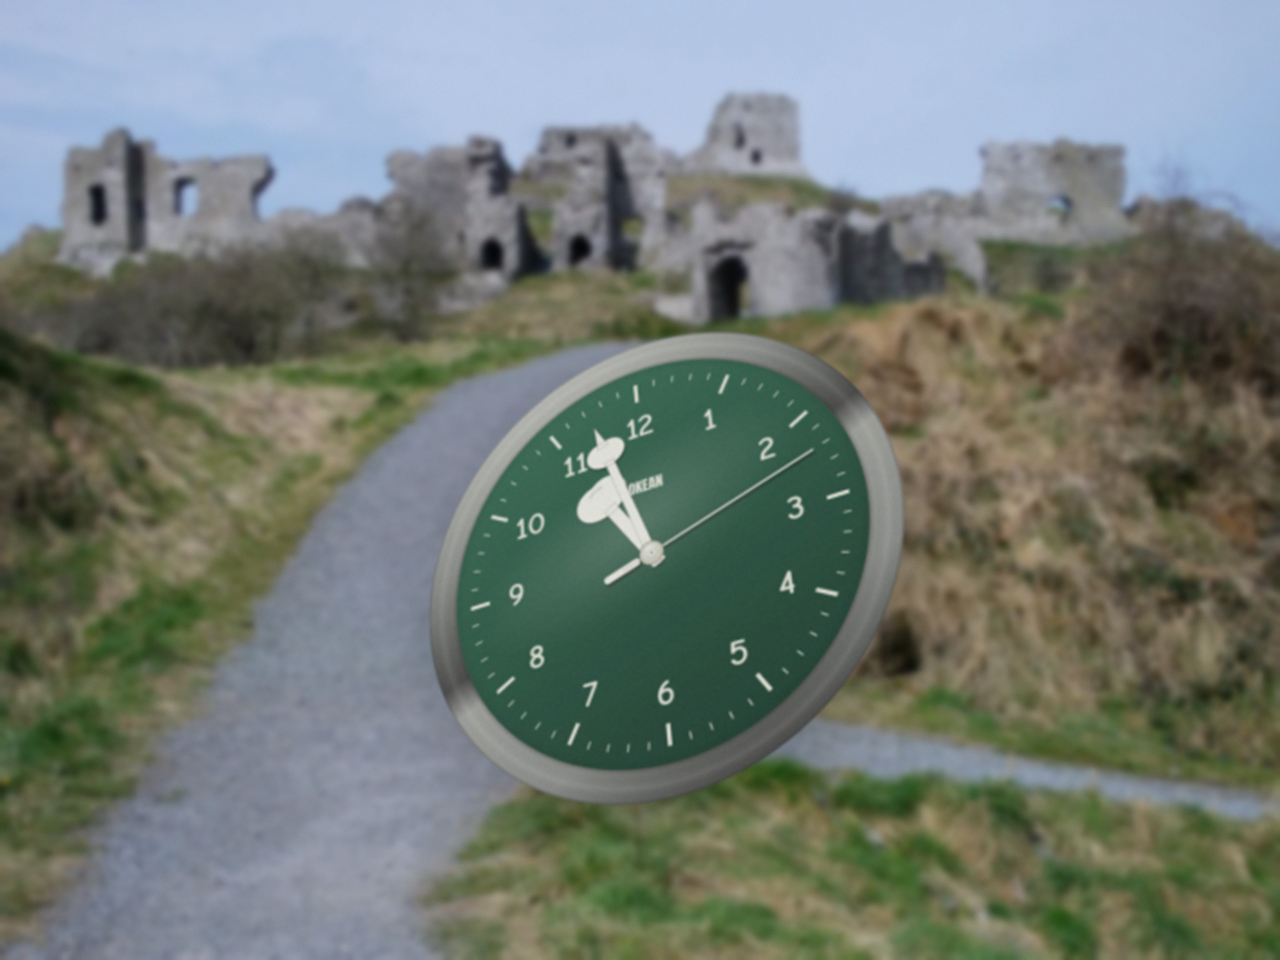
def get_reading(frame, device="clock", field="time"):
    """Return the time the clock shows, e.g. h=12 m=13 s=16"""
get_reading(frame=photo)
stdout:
h=10 m=57 s=12
